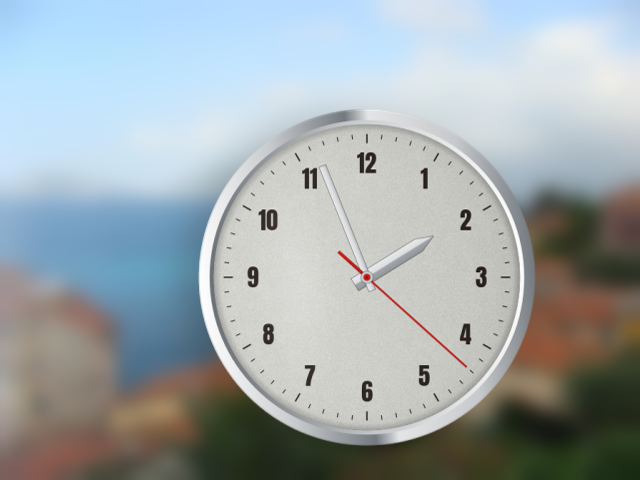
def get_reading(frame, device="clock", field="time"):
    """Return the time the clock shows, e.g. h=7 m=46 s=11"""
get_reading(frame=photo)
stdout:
h=1 m=56 s=22
